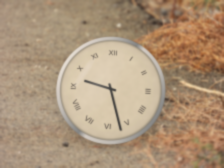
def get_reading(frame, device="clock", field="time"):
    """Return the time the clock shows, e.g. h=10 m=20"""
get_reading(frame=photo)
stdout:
h=9 m=27
